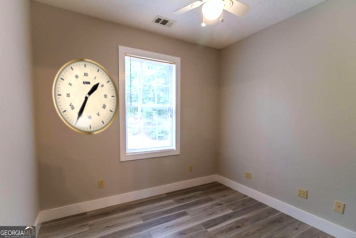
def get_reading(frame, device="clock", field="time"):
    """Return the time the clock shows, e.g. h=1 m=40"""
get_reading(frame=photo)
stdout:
h=1 m=35
